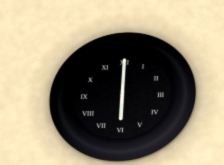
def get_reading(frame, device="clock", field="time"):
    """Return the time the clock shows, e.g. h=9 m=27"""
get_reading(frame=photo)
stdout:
h=6 m=0
